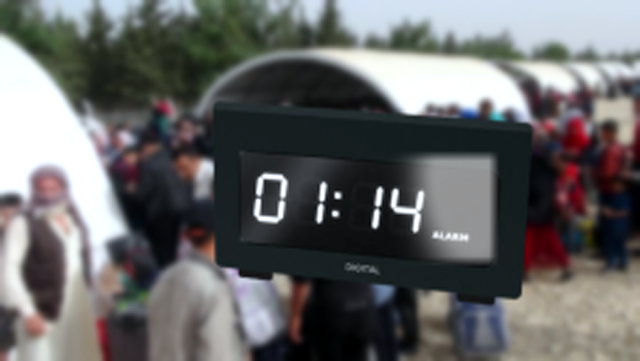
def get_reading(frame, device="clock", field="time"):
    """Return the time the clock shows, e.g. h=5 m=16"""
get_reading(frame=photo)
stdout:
h=1 m=14
